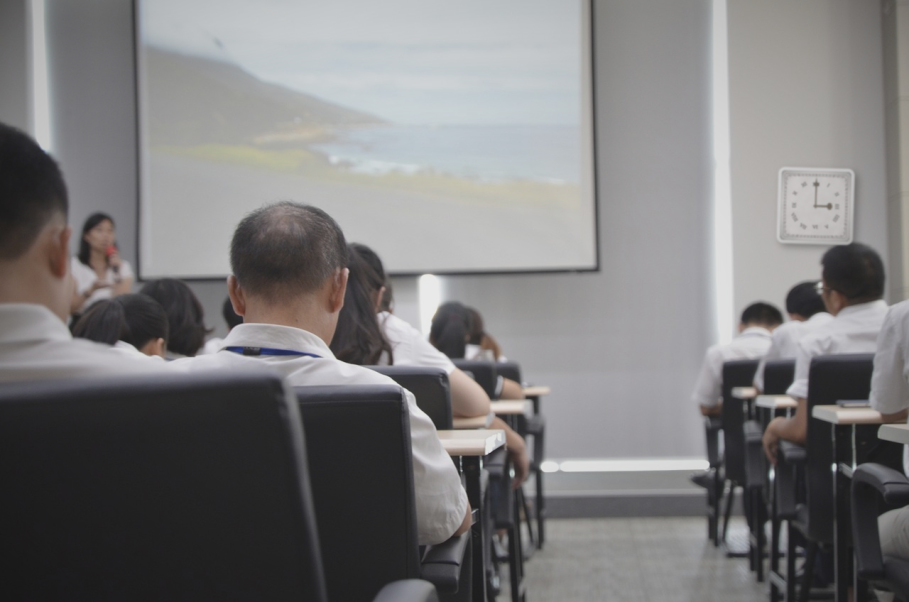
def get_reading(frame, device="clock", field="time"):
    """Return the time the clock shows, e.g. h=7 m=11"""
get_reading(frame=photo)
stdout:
h=3 m=0
